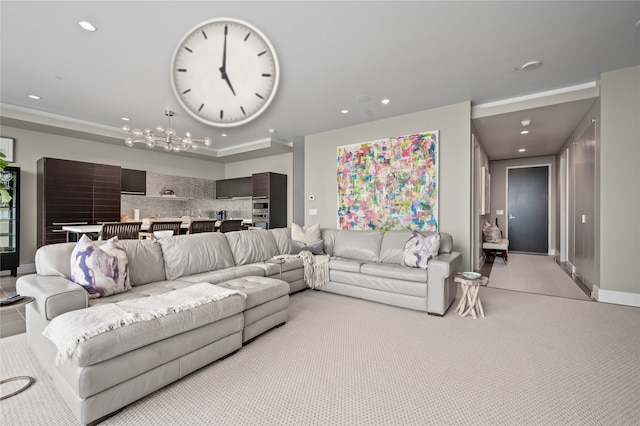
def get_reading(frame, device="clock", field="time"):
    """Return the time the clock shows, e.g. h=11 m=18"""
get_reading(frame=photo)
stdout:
h=5 m=0
